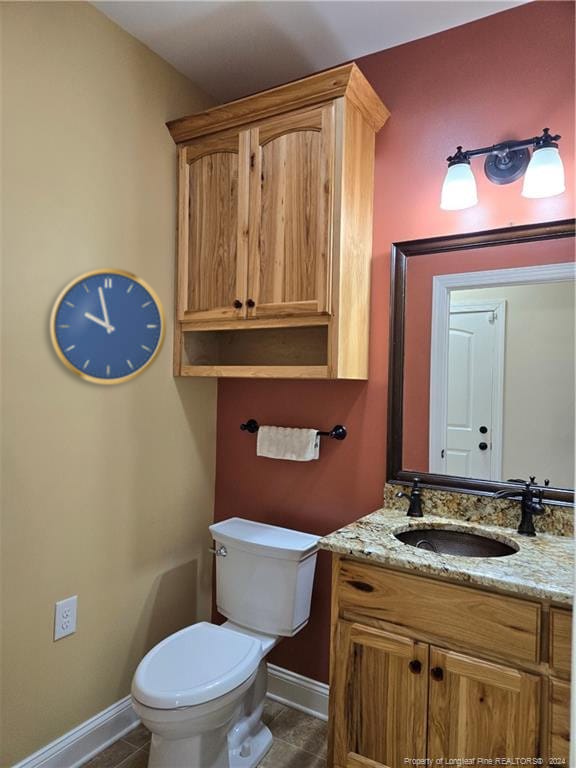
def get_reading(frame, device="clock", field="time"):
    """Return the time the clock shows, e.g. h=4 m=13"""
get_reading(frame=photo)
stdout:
h=9 m=58
